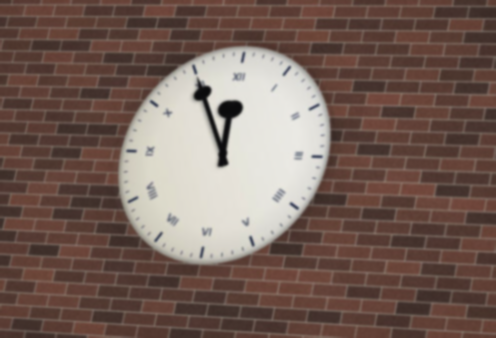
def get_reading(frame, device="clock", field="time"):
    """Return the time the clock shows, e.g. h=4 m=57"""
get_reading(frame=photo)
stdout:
h=11 m=55
